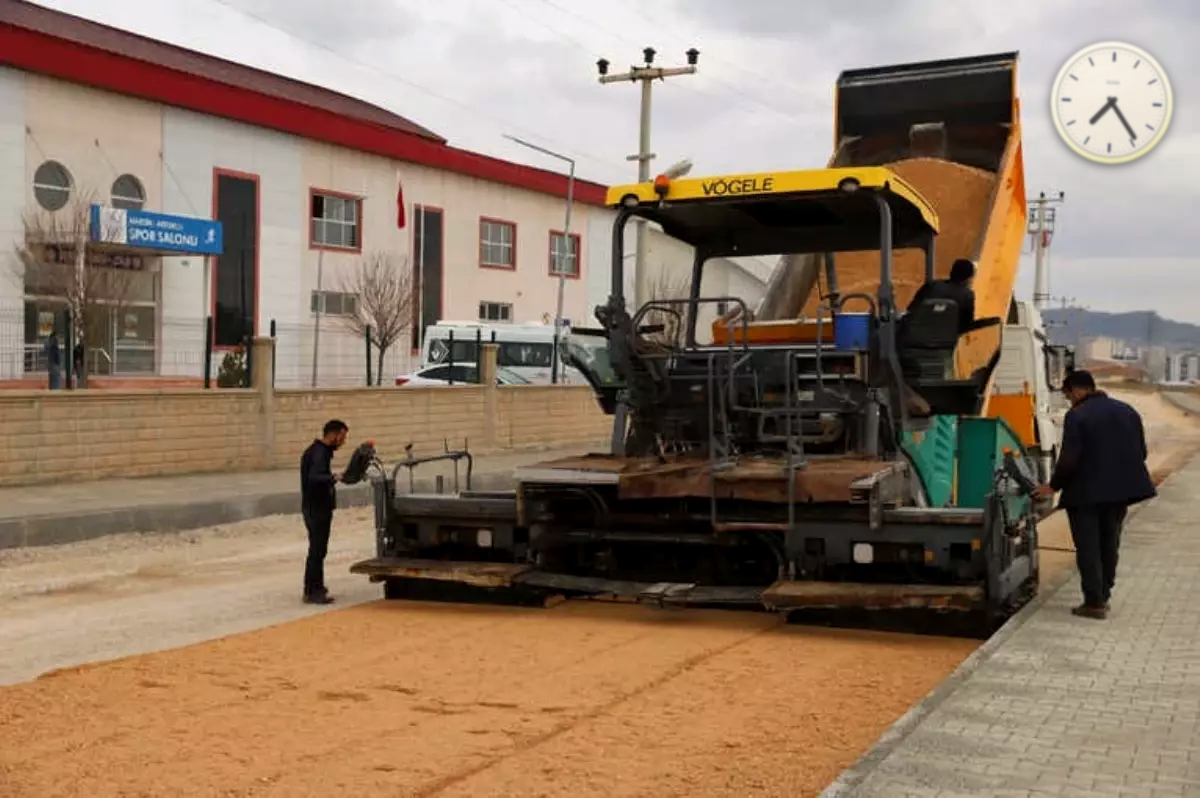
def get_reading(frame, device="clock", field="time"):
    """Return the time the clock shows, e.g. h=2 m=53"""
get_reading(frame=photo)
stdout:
h=7 m=24
